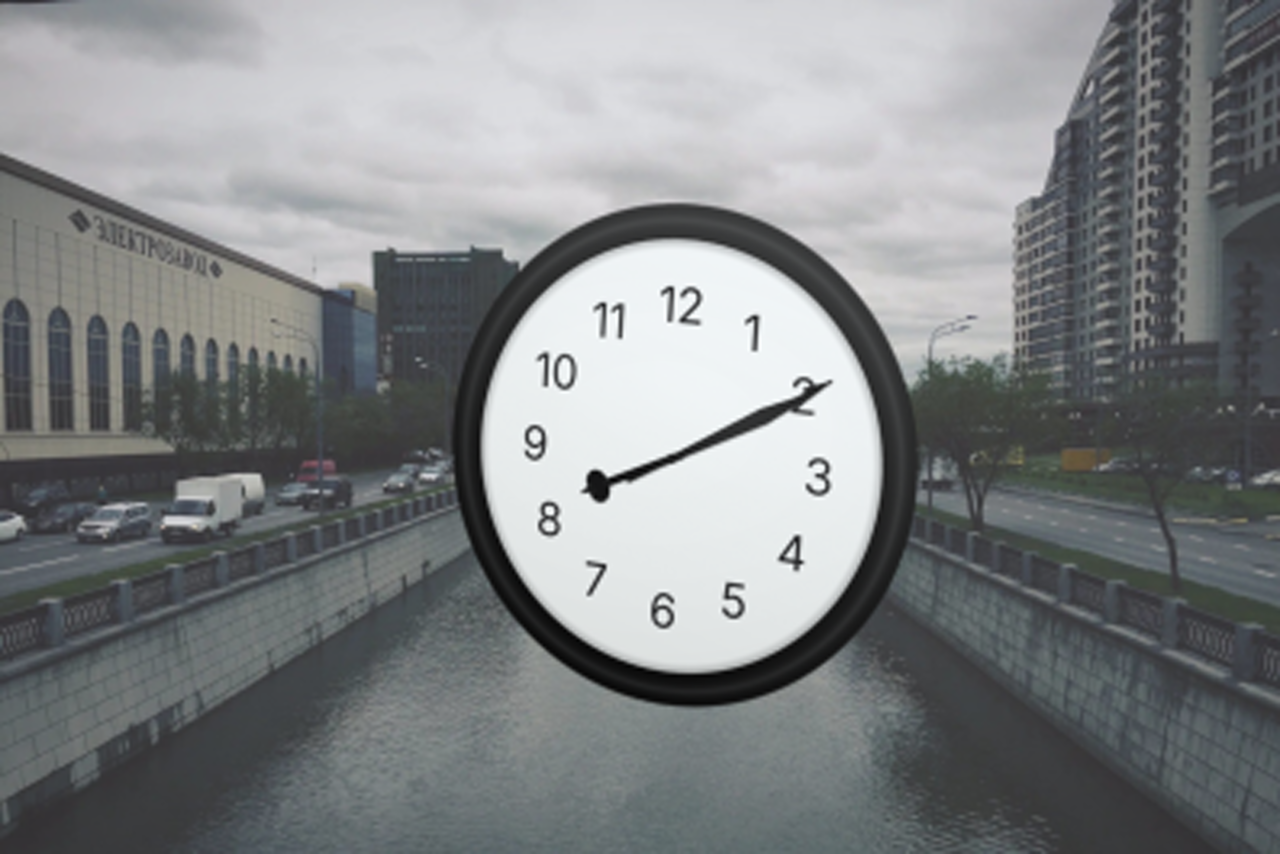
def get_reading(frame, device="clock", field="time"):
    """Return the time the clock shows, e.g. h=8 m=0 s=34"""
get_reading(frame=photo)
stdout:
h=8 m=10 s=10
